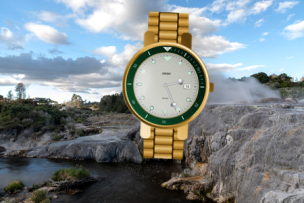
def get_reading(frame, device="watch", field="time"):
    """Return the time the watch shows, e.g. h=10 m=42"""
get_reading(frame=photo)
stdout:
h=2 m=26
